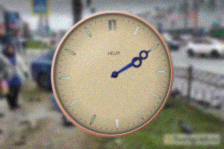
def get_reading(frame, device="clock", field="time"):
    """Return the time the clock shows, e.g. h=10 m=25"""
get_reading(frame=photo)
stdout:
h=2 m=10
